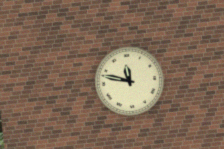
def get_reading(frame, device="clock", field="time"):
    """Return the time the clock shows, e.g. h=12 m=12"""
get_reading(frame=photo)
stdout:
h=11 m=48
